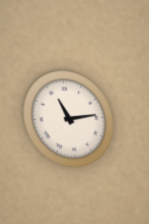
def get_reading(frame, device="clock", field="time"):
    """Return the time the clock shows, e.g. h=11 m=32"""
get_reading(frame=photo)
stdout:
h=11 m=14
